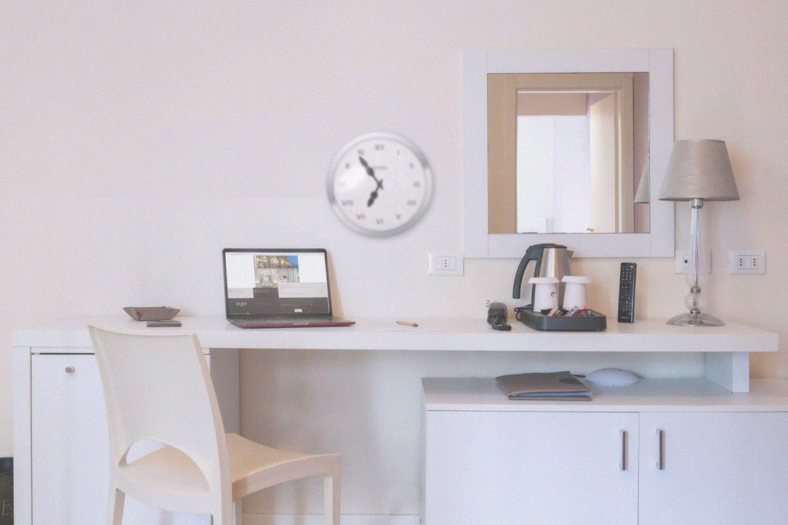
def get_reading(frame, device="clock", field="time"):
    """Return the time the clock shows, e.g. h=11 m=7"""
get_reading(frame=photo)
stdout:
h=6 m=54
